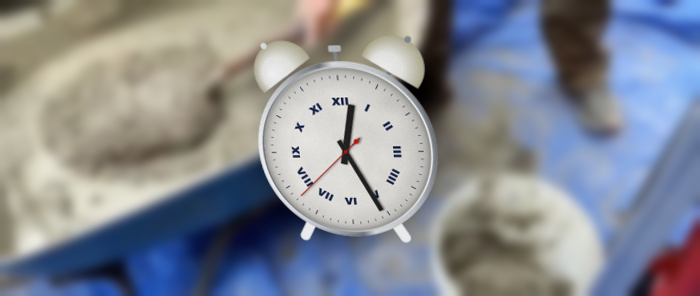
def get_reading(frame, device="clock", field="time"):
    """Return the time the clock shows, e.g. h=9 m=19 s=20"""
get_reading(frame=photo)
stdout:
h=12 m=25 s=38
